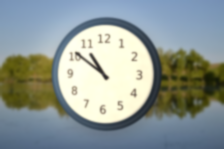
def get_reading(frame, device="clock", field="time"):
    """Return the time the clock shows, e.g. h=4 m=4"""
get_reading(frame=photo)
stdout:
h=10 m=51
